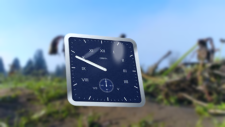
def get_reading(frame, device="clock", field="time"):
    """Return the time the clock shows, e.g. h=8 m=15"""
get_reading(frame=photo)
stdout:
h=9 m=49
